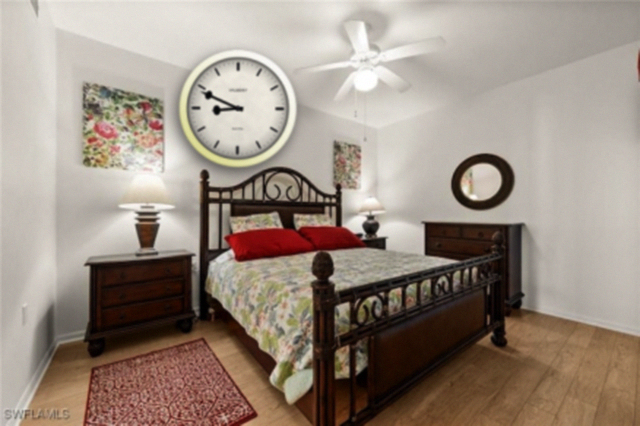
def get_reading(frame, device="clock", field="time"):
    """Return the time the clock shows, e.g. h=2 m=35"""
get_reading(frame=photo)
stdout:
h=8 m=49
